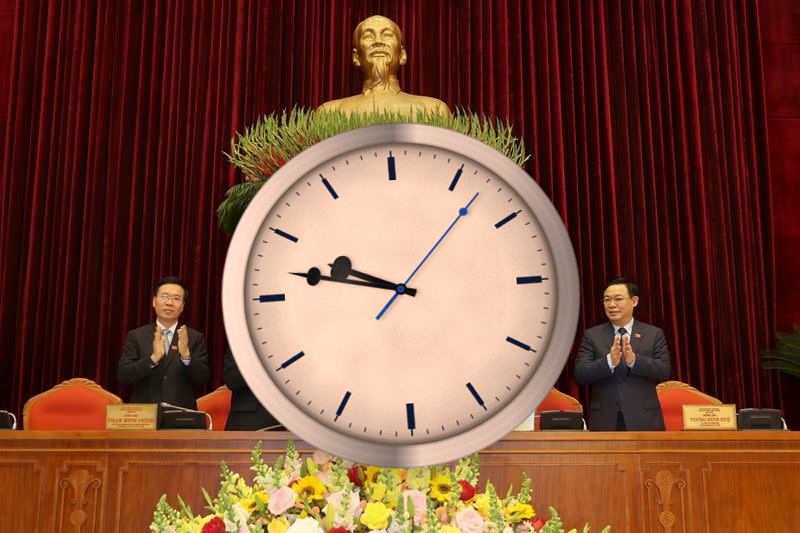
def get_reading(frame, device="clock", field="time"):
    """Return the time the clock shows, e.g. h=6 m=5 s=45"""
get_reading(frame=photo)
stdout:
h=9 m=47 s=7
